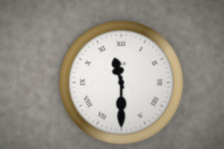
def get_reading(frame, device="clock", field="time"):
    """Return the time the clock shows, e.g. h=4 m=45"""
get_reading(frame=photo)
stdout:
h=11 m=30
